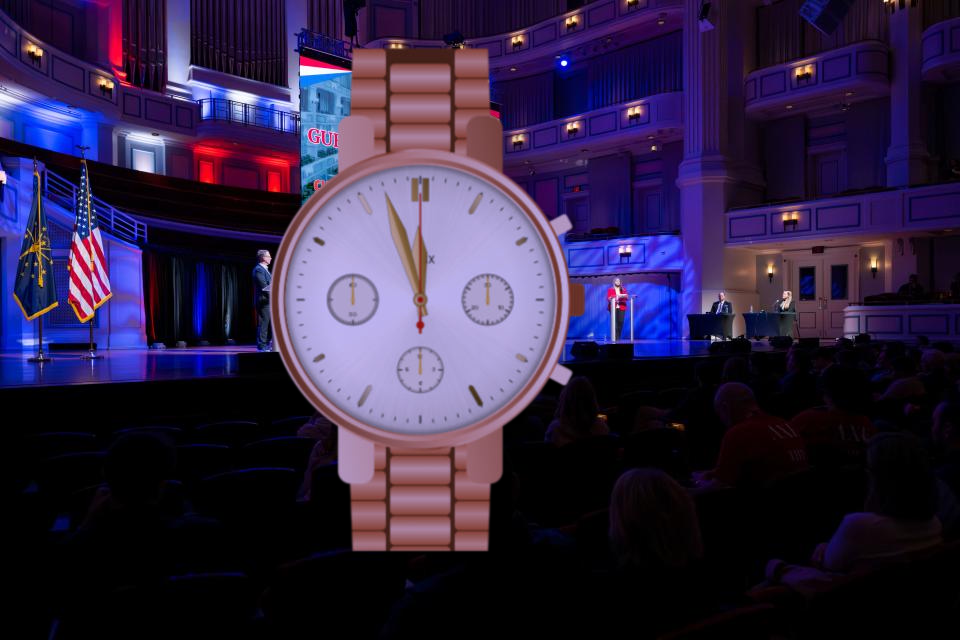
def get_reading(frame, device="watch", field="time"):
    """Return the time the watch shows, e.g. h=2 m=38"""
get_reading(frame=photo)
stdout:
h=11 m=57
